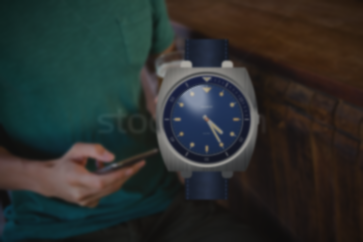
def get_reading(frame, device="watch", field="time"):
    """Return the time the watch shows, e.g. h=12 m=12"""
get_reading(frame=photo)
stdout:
h=4 m=25
